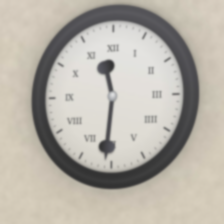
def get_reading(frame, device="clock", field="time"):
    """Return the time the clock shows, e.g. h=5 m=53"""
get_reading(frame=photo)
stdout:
h=11 m=31
